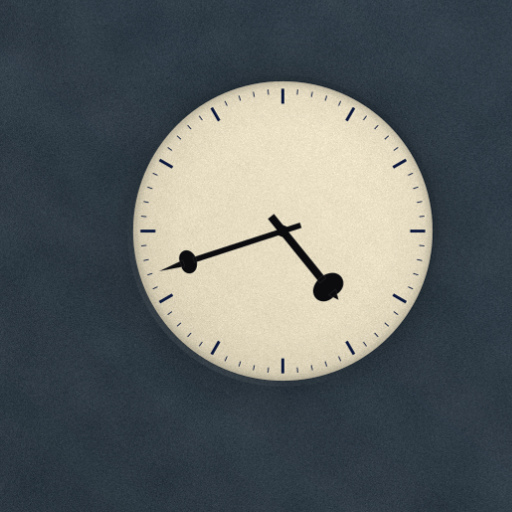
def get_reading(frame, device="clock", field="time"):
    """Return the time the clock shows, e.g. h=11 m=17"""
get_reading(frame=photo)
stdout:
h=4 m=42
